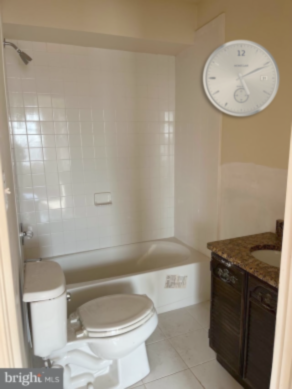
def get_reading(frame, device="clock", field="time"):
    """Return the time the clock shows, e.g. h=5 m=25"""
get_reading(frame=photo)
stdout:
h=5 m=11
